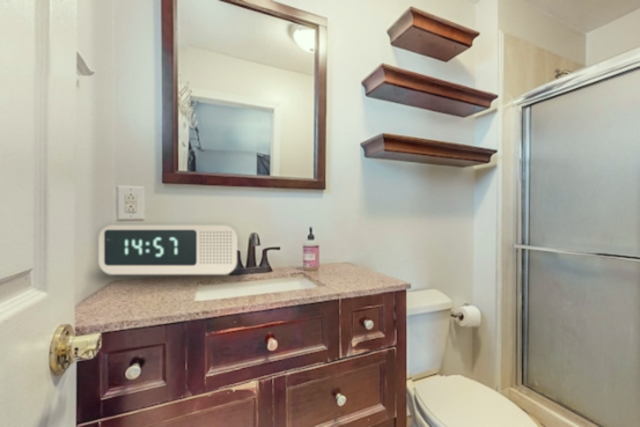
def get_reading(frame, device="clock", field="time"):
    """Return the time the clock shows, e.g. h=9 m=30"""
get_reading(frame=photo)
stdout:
h=14 m=57
